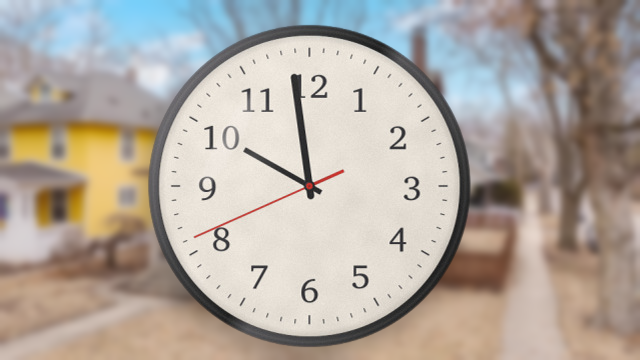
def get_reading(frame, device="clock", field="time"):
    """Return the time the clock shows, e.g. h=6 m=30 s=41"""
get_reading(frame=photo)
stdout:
h=9 m=58 s=41
